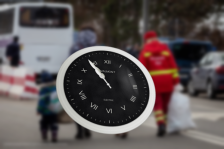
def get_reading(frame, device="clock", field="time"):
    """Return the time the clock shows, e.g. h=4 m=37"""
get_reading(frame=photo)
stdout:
h=10 m=54
